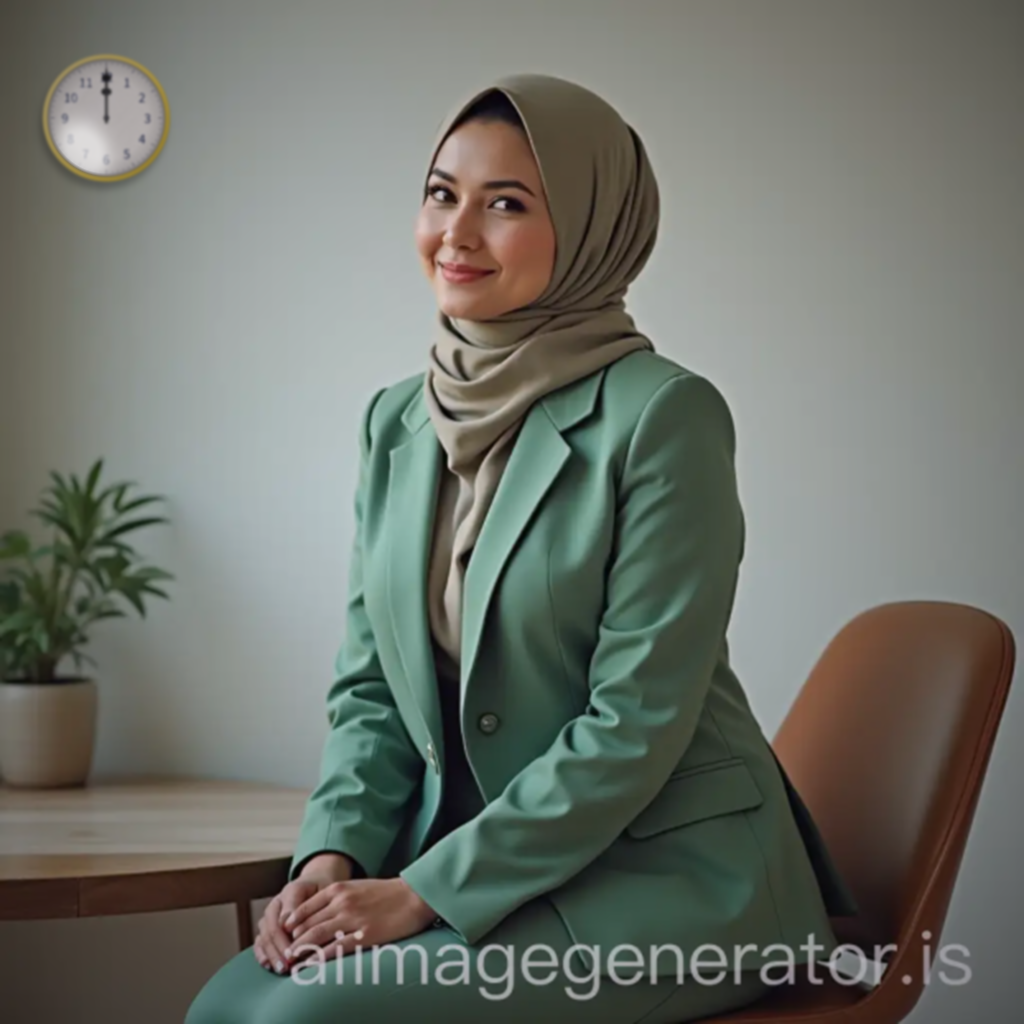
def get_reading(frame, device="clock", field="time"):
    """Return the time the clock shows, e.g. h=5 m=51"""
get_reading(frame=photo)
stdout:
h=12 m=0
